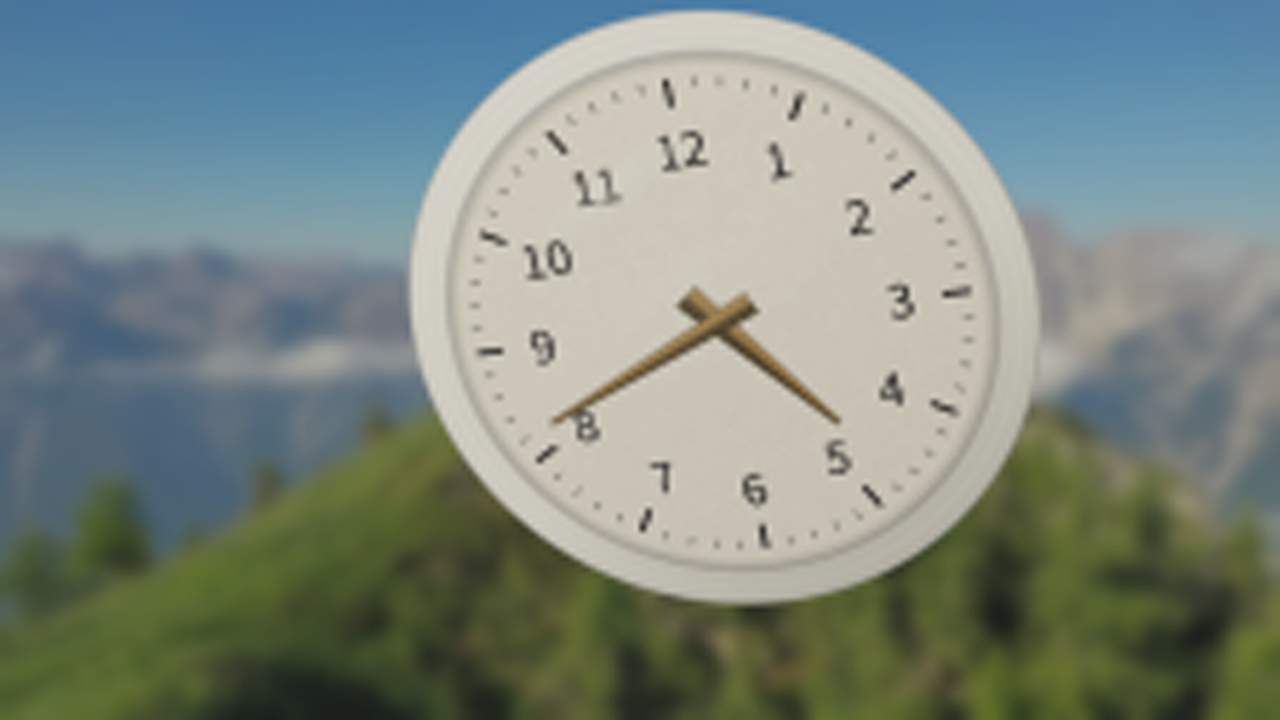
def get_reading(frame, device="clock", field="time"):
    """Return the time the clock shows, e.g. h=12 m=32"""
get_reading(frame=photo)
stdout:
h=4 m=41
